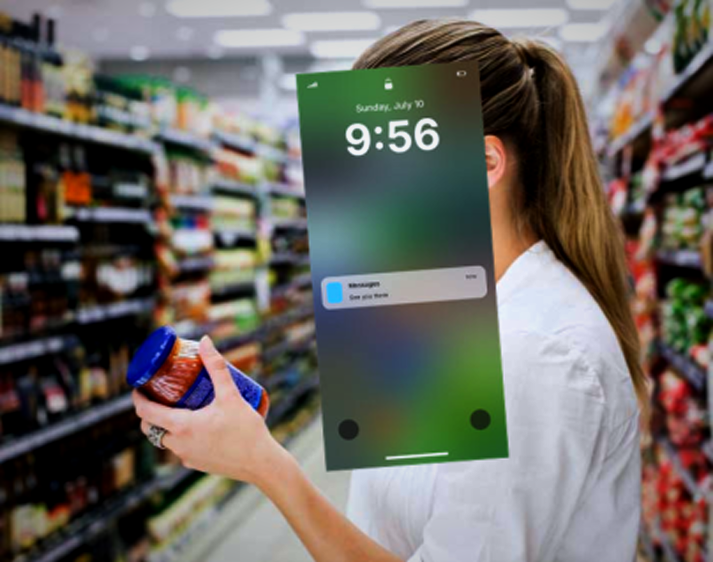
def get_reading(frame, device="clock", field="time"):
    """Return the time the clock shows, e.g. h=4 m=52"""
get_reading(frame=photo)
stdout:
h=9 m=56
